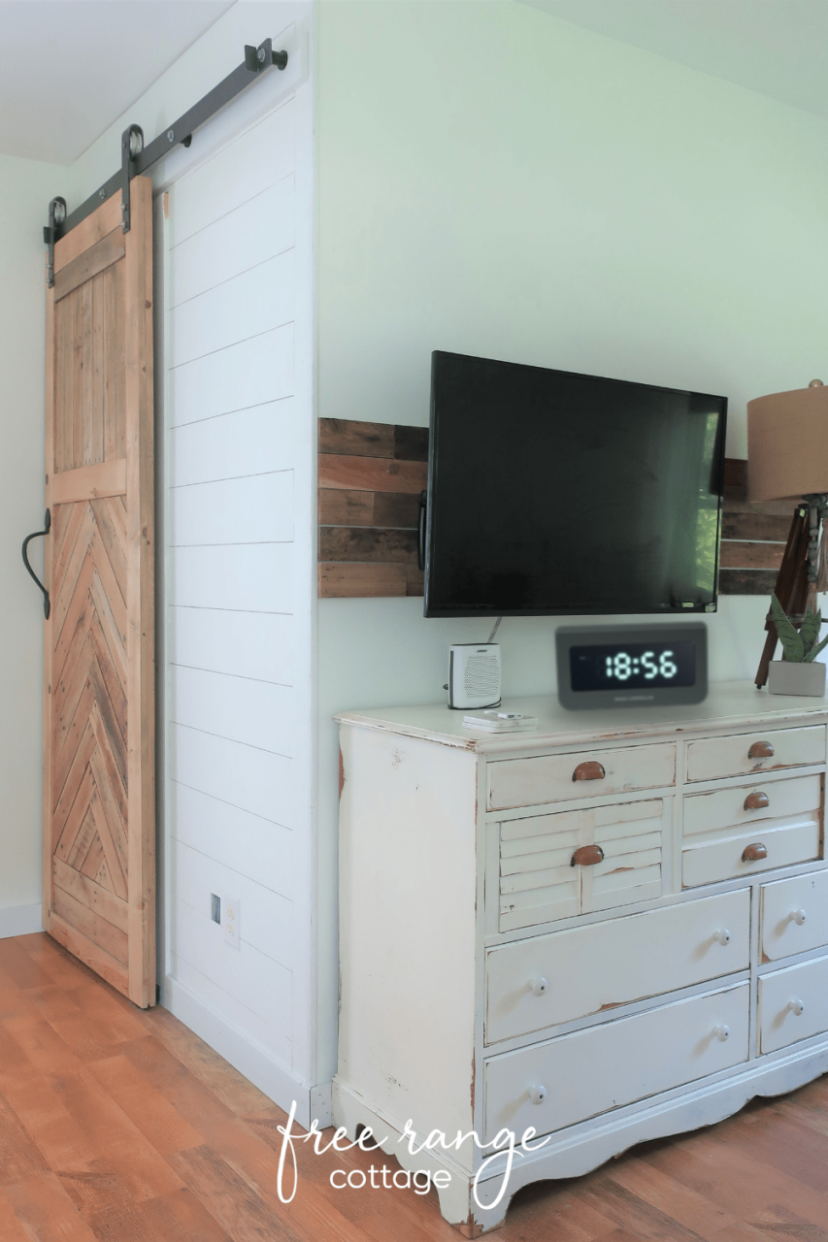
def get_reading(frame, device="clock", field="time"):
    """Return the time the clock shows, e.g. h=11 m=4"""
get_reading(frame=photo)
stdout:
h=18 m=56
